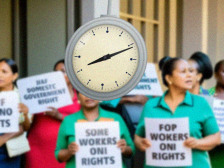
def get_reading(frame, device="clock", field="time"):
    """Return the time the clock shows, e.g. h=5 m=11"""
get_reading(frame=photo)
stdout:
h=8 m=11
